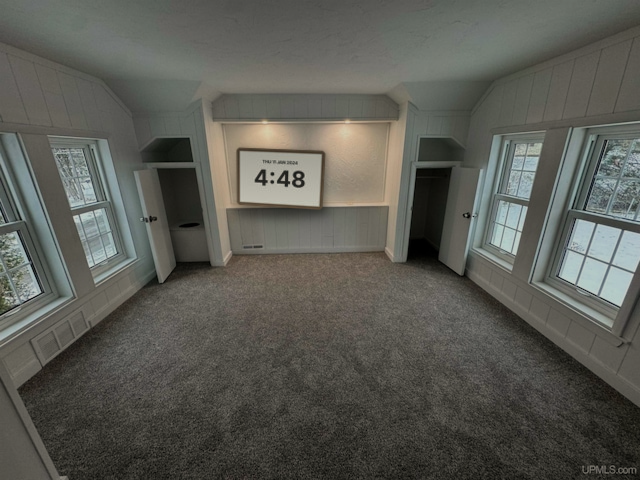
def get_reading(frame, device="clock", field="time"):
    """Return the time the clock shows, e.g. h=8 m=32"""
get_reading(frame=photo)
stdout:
h=4 m=48
